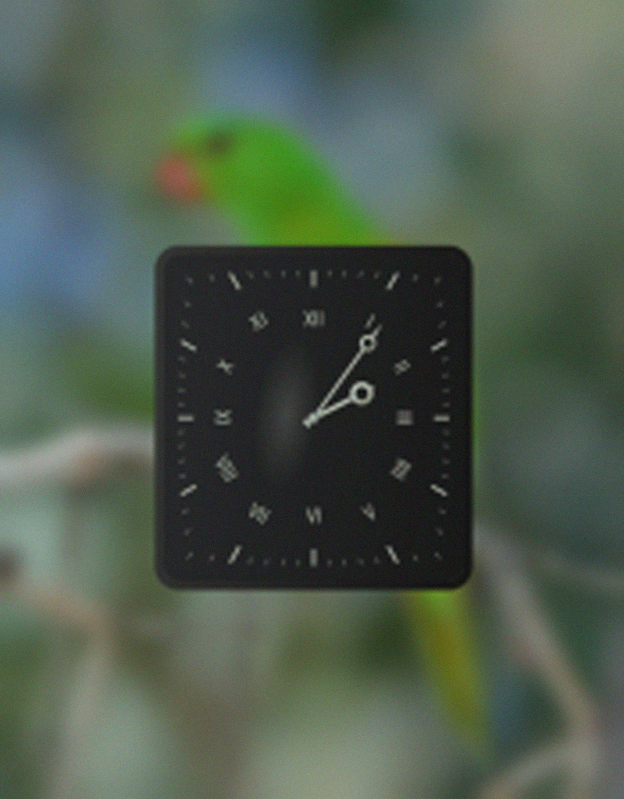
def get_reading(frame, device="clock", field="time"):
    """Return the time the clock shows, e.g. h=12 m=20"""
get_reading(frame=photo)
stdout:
h=2 m=6
